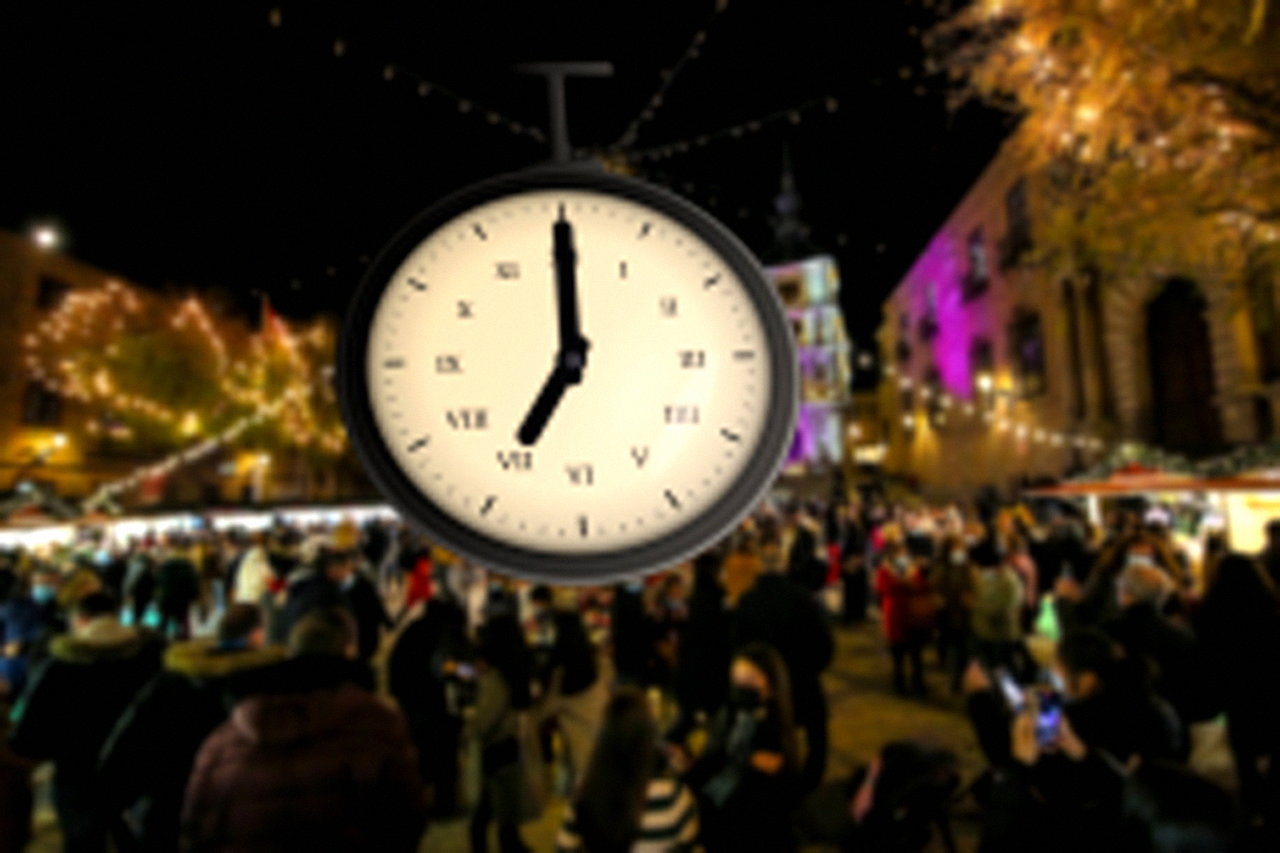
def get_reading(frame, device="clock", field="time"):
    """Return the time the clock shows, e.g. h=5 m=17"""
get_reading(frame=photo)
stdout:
h=7 m=0
